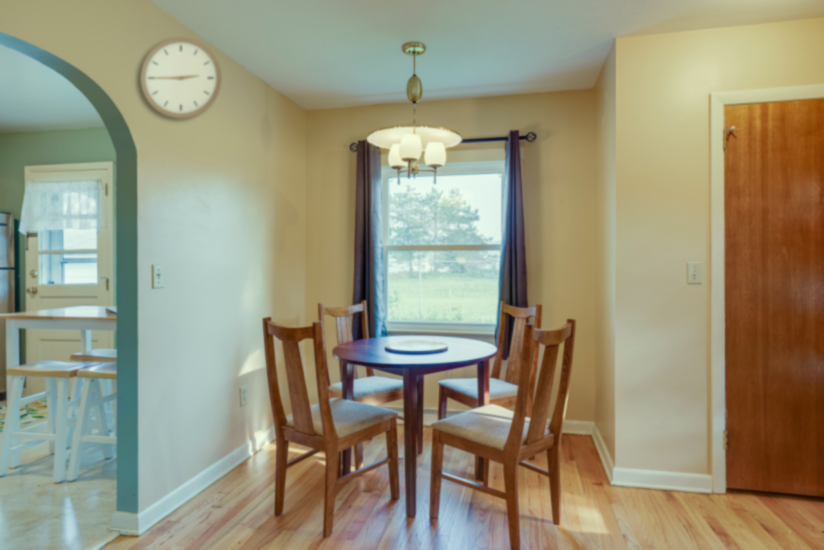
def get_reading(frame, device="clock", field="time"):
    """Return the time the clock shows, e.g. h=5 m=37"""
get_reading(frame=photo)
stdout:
h=2 m=45
